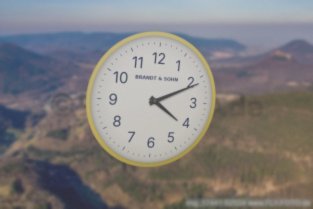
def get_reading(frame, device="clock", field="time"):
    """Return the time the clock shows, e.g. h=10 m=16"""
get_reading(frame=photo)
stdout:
h=4 m=11
